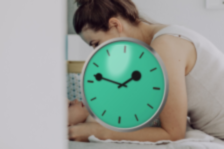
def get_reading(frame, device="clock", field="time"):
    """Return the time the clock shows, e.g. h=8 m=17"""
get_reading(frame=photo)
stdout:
h=1 m=47
